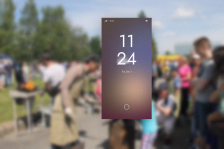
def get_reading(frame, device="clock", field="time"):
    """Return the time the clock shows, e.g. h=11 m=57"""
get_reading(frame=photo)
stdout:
h=11 m=24
